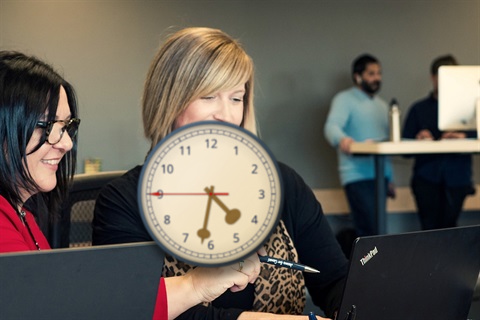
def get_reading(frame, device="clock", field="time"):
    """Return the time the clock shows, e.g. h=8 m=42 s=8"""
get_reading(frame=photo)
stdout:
h=4 m=31 s=45
